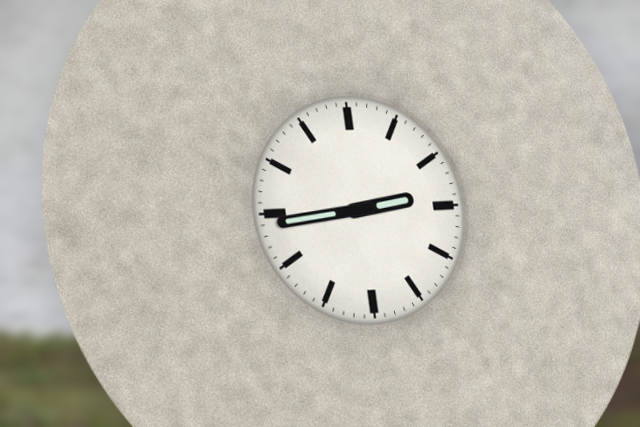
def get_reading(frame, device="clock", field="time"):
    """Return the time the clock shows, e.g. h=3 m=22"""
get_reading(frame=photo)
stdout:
h=2 m=44
